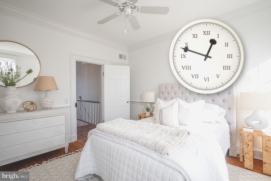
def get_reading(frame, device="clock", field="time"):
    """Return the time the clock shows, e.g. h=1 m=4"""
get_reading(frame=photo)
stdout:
h=12 m=48
